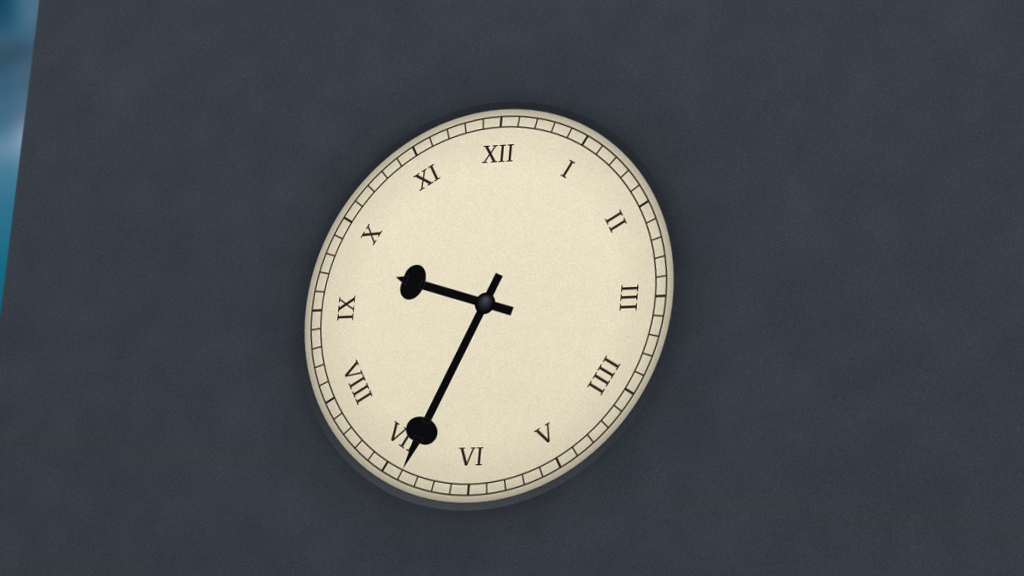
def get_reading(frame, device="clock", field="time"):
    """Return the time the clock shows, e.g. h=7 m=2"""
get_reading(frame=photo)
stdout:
h=9 m=34
